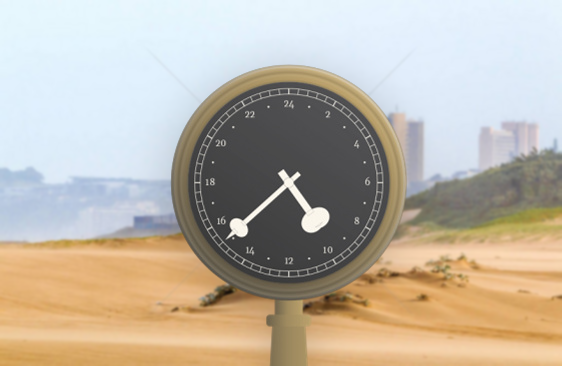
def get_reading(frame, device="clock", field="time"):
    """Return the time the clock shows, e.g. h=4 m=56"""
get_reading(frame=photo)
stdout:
h=9 m=38
